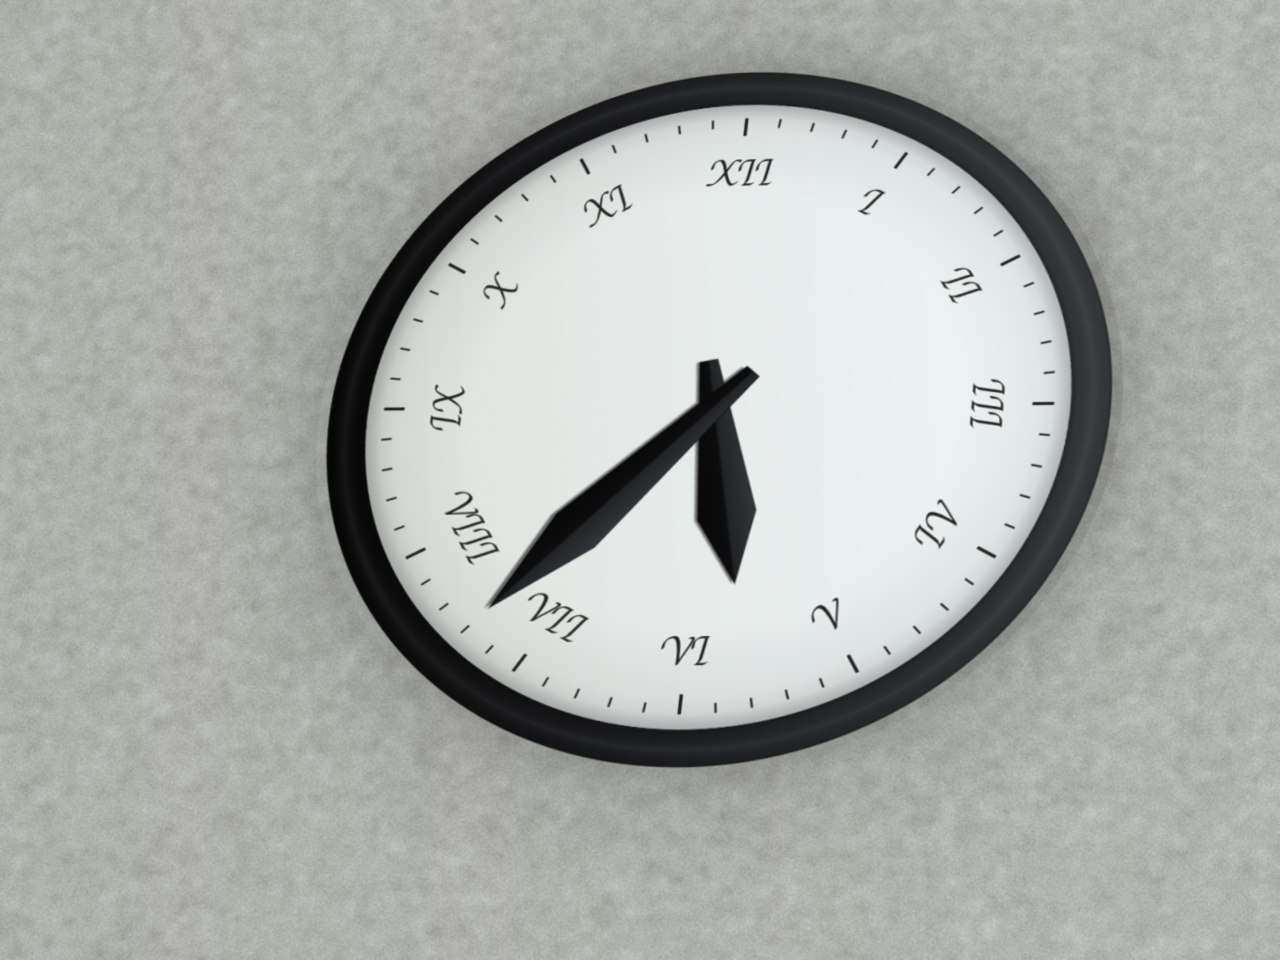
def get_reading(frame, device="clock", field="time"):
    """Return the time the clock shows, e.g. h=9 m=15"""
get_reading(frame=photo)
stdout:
h=5 m=37
